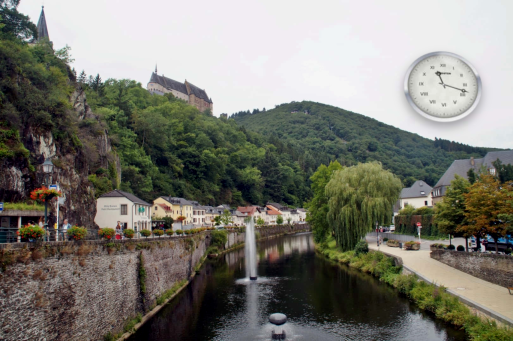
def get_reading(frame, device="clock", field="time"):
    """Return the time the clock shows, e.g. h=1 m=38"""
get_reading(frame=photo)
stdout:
h=11 m=18
